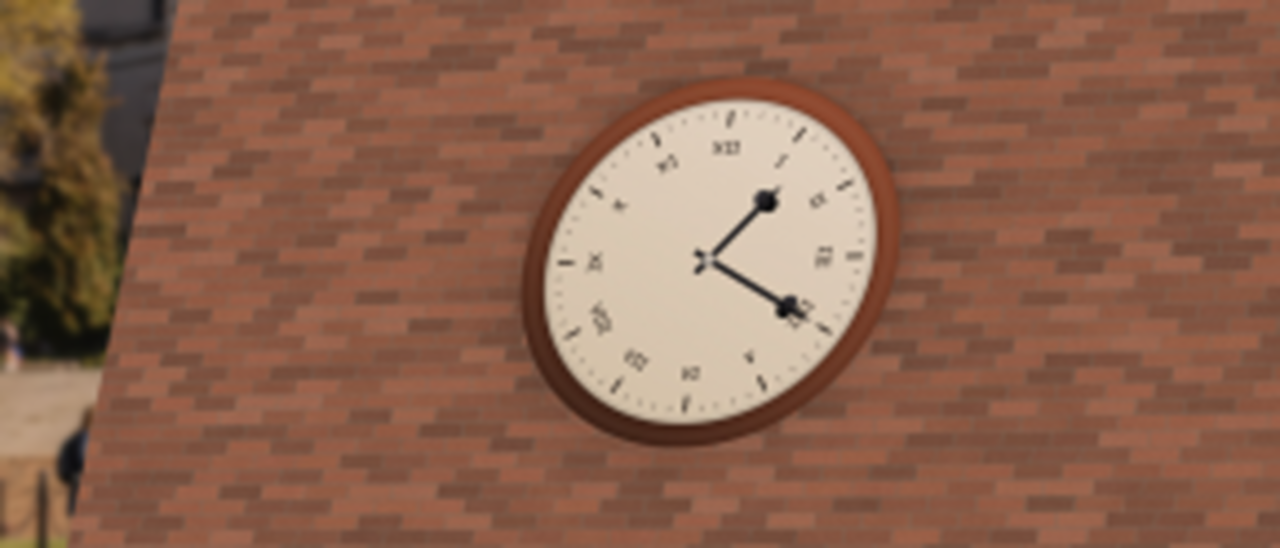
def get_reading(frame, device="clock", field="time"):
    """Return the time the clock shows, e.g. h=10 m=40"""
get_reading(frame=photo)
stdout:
h=1 m=20
